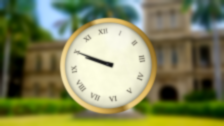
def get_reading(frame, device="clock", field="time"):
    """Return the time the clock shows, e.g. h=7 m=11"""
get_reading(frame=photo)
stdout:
h=9 m=50
